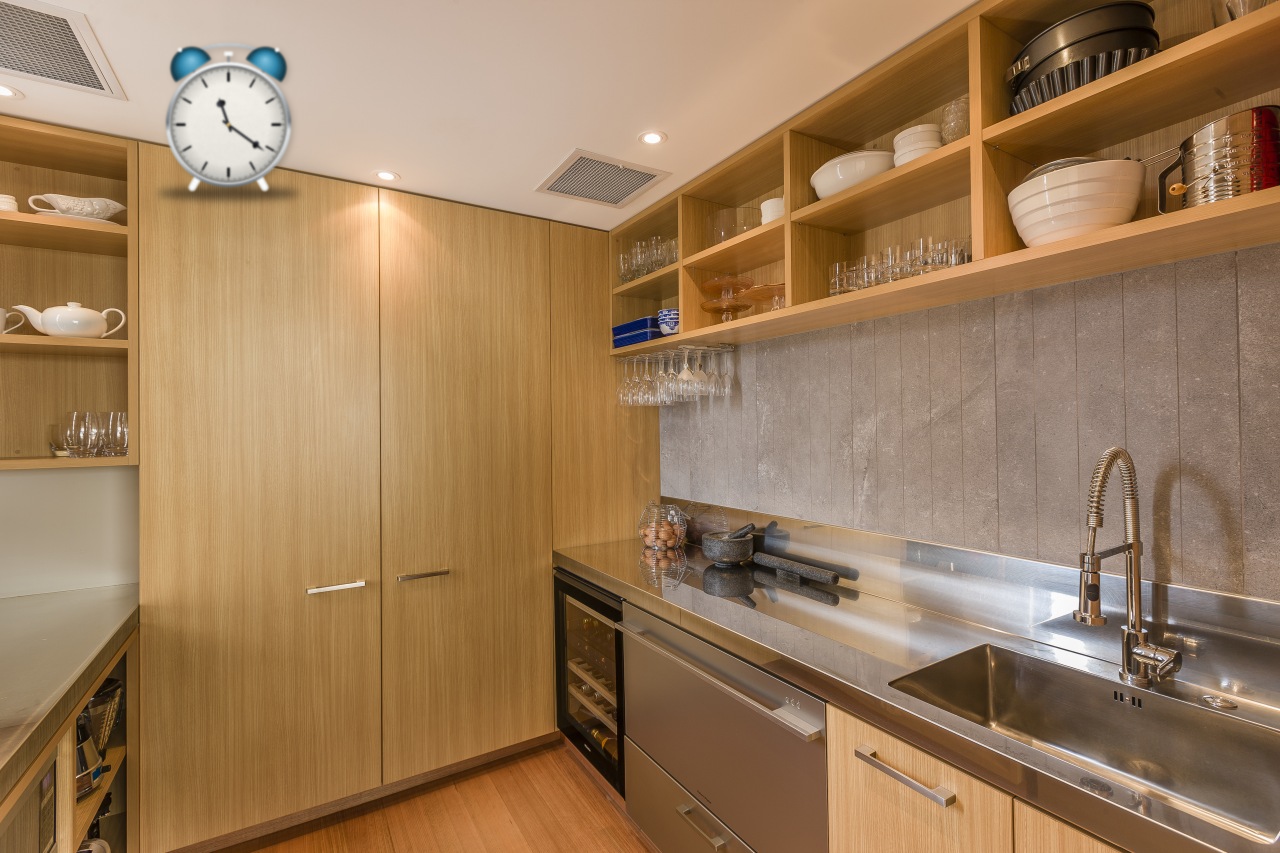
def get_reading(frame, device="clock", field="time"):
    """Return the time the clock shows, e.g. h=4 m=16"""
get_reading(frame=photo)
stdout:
h=11 m=21
